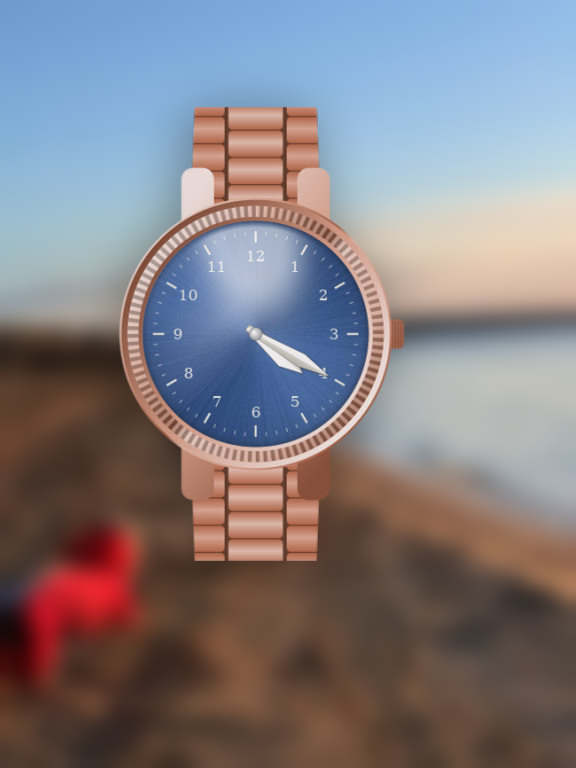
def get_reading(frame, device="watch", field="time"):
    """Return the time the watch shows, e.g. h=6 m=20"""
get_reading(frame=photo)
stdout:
h=4 m=20
